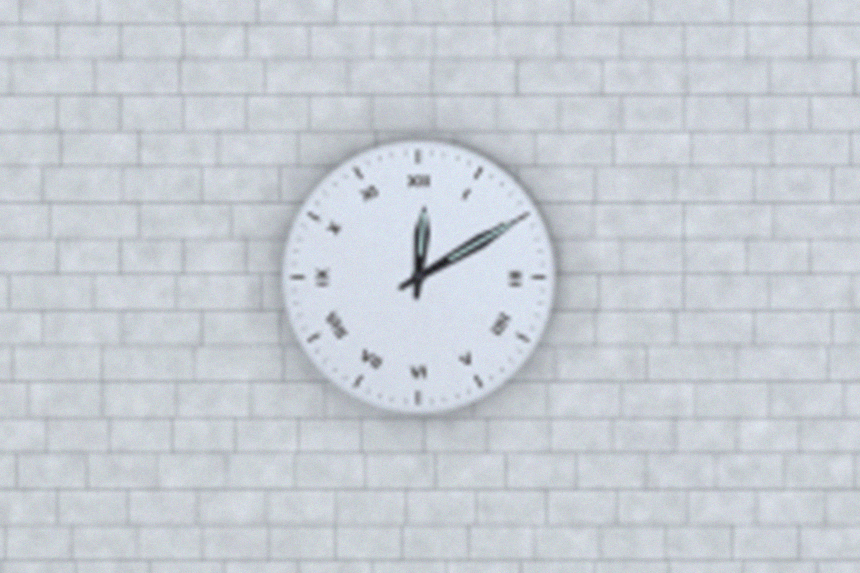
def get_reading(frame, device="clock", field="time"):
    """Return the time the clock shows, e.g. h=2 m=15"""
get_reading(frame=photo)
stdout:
h=12 m=10
